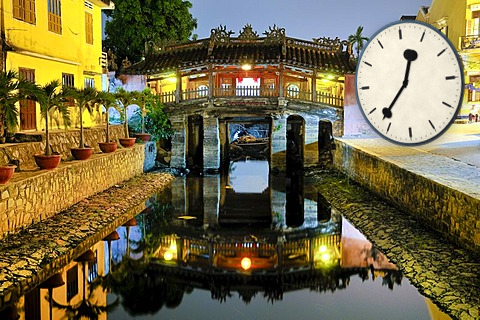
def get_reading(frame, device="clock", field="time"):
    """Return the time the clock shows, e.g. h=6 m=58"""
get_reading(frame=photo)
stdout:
h=12 m=37
